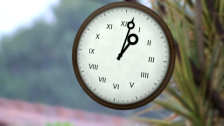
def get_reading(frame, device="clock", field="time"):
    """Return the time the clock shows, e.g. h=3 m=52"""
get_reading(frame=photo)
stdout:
h=1 m=2
